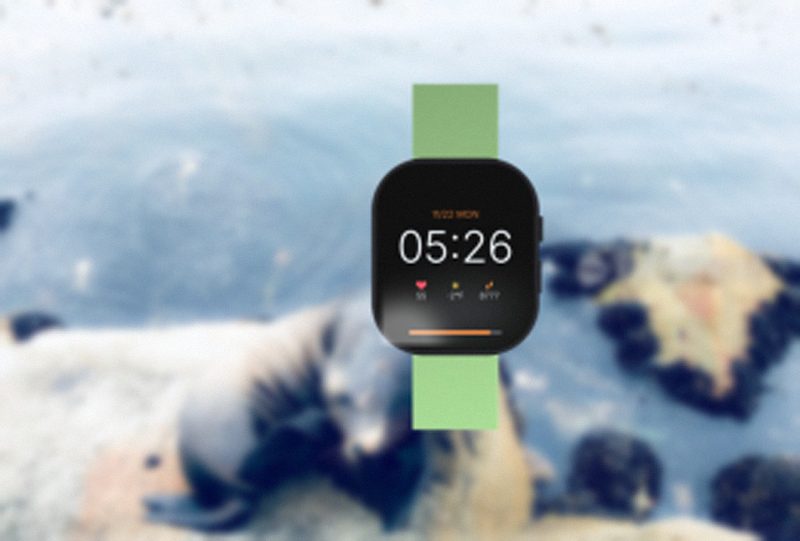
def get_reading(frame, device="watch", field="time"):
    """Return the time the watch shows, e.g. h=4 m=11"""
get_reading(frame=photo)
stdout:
h=5 m=26
